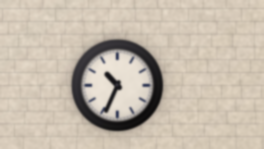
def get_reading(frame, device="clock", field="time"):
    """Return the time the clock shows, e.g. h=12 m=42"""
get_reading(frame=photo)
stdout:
h=10 m=34
